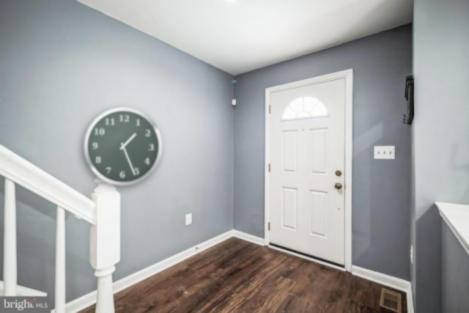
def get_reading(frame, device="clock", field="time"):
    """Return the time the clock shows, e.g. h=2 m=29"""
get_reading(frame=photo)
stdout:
h=1 m=26
